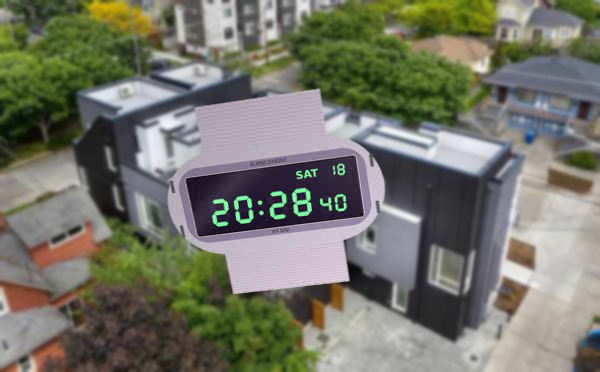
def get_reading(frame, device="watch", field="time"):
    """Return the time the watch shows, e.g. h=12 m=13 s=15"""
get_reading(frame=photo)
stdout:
h=20 m=28 s=40
